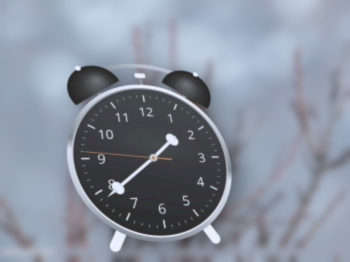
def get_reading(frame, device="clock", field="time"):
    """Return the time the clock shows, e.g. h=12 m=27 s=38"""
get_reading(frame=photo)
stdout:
h=1 m=38 s=46
